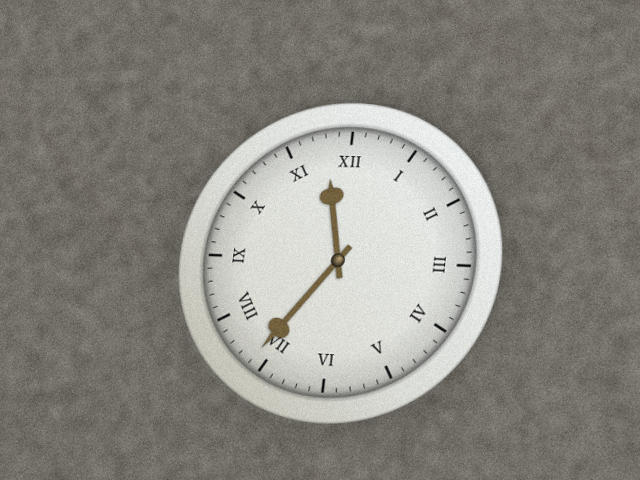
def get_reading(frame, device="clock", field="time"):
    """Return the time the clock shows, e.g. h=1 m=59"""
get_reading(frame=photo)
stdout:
h=11 m=36
